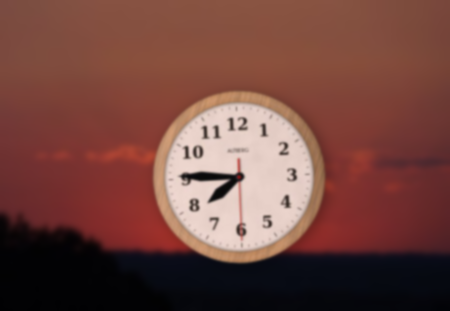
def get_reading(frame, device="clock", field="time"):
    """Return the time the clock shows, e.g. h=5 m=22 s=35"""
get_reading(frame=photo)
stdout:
h=7 m=45 s=30
